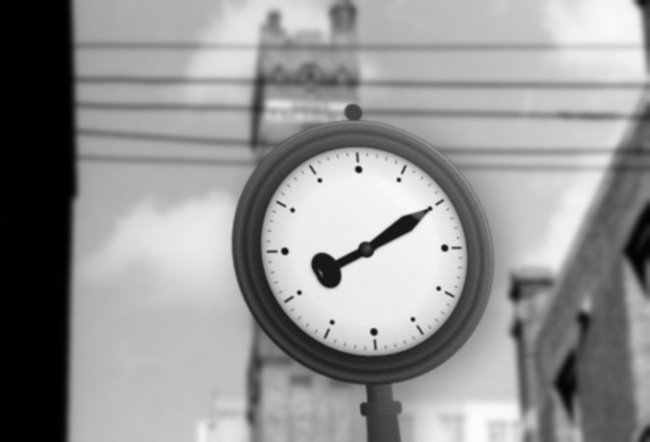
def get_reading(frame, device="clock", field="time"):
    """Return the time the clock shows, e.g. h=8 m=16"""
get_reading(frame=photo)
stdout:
h=8 m=10
